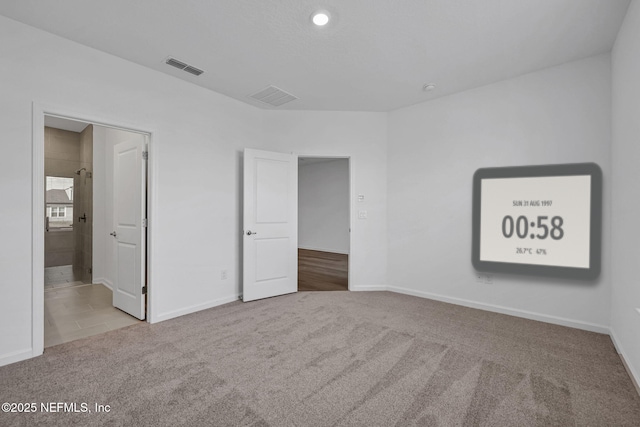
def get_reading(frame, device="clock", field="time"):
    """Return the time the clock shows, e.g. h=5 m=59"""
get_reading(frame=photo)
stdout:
h=0 m=58
